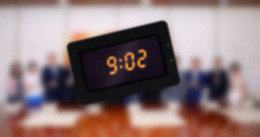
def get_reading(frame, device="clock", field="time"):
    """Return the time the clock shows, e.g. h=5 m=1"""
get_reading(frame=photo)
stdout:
h=9 m=2
